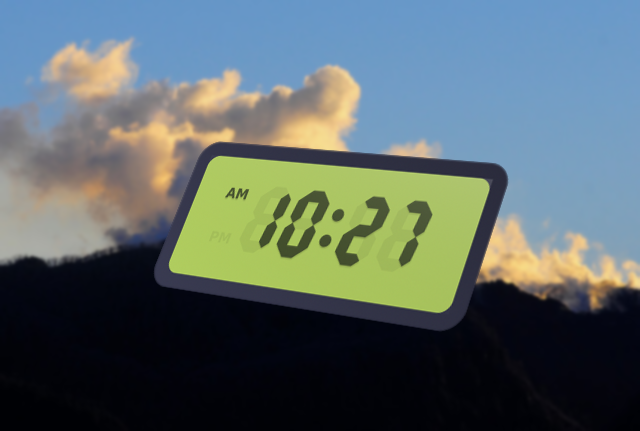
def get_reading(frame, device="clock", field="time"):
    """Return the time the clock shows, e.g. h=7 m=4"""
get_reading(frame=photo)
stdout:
h=10 m=27
